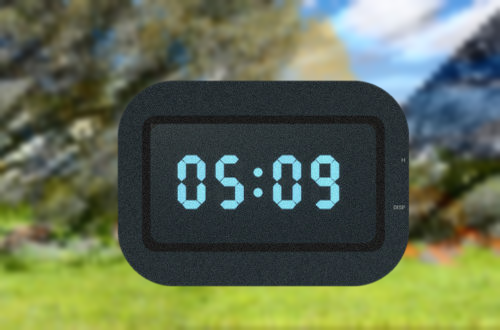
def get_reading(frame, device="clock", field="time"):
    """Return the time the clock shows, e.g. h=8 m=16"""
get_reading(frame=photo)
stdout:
h=5 m=9
